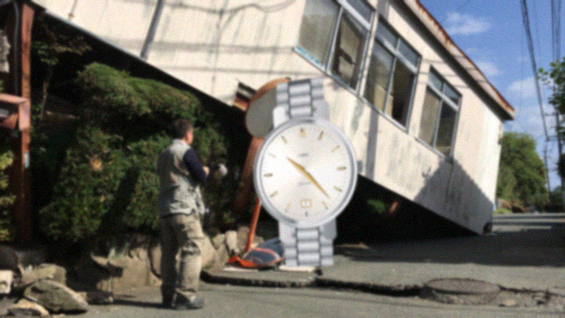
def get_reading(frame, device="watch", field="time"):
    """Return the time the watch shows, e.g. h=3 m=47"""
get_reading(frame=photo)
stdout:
h=10 m=23
